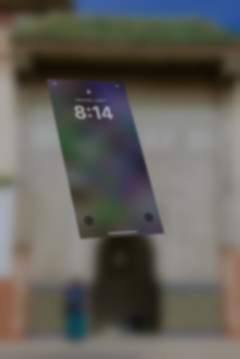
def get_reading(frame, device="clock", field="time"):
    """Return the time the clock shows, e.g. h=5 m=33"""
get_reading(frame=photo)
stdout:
h=8 m=14
